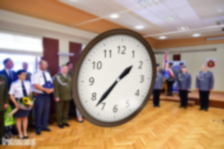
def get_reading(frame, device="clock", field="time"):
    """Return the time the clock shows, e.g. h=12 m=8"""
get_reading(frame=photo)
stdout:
h=1 m=37
